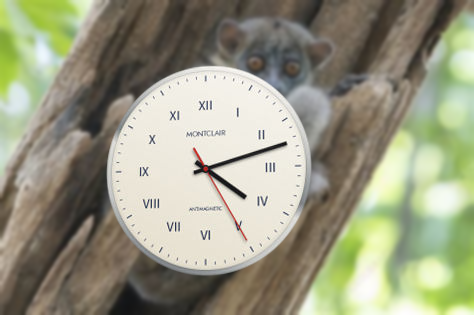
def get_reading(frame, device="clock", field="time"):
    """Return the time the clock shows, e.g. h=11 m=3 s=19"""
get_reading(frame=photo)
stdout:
h=4 m=12 s=25
